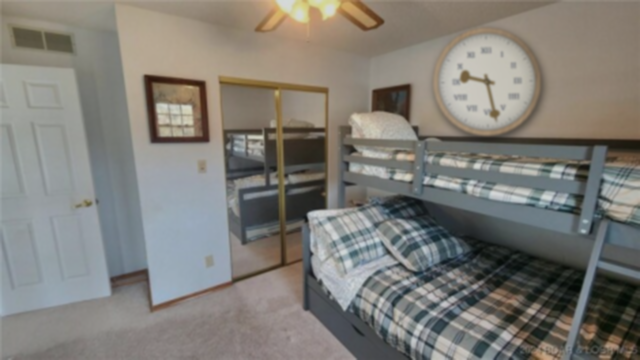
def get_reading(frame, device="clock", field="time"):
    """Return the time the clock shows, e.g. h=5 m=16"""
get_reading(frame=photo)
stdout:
h=9 m=28
